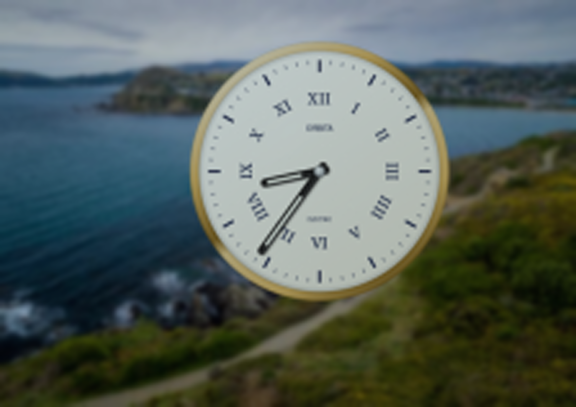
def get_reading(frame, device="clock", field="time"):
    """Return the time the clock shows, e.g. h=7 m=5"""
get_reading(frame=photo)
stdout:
h=8 m=36
